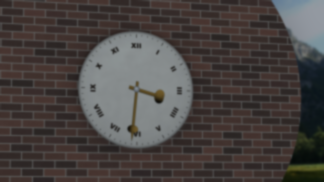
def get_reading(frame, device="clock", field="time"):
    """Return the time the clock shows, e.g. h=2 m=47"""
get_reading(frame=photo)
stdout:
h=3 m=31
